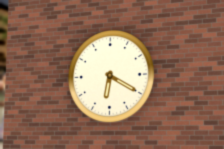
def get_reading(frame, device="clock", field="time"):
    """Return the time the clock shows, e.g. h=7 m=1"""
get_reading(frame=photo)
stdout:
h=6 m=20
